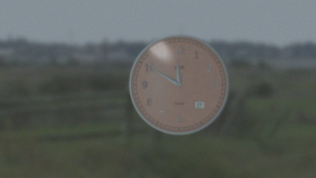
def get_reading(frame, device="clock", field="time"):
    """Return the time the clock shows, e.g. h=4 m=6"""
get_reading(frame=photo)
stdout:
h=11 m=50
